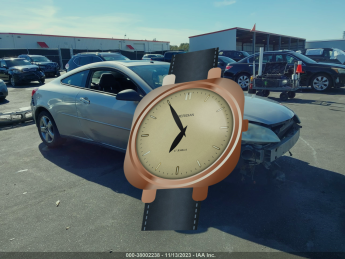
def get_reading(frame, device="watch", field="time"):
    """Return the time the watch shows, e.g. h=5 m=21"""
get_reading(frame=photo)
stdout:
h=6 m=55
